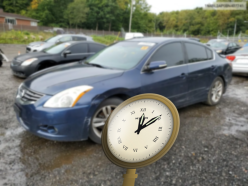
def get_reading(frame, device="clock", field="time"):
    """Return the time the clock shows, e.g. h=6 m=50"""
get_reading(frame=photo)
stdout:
h=12 m=9
